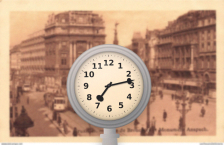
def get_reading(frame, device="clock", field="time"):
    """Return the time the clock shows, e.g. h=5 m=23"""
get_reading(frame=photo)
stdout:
h=7 m=13
